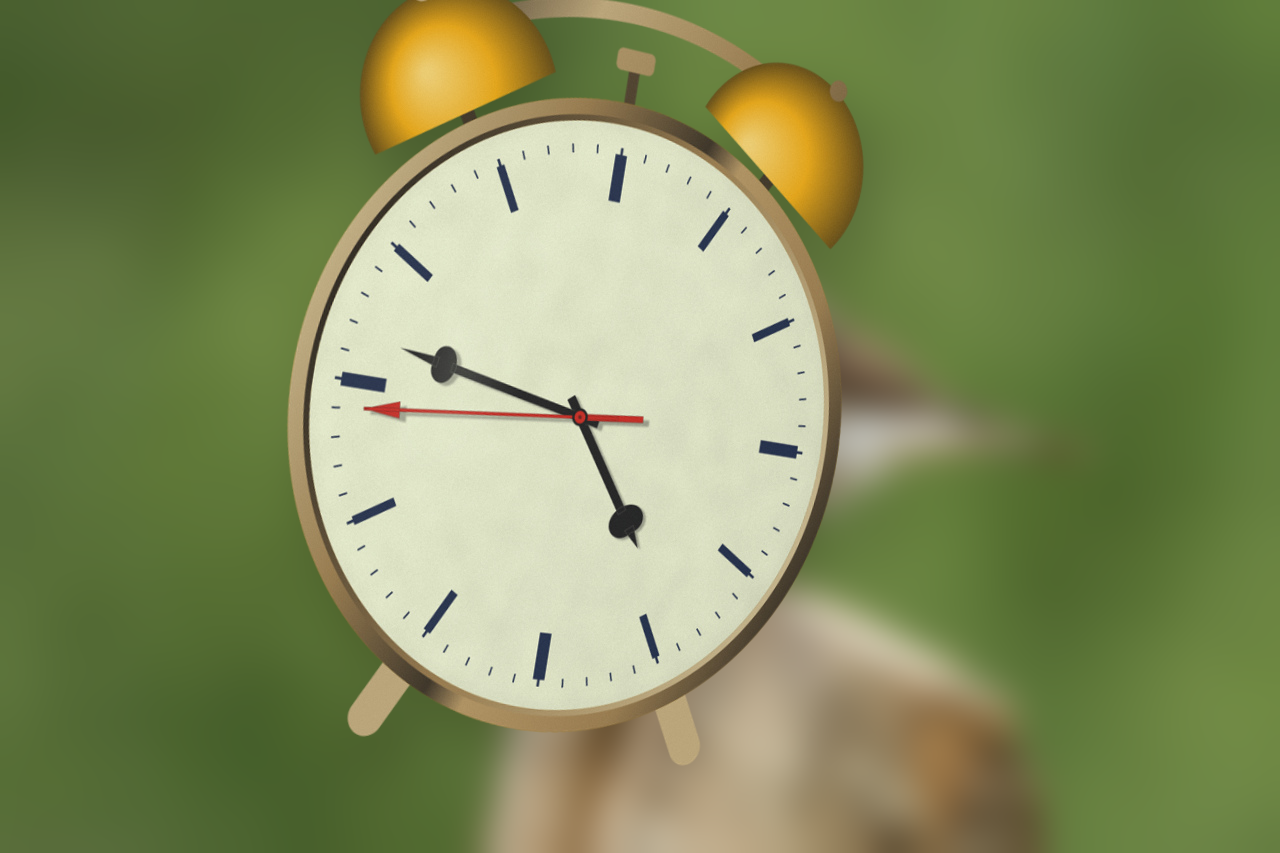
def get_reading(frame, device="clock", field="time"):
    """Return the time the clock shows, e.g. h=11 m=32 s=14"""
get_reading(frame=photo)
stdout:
h=4 m=46 s=44
